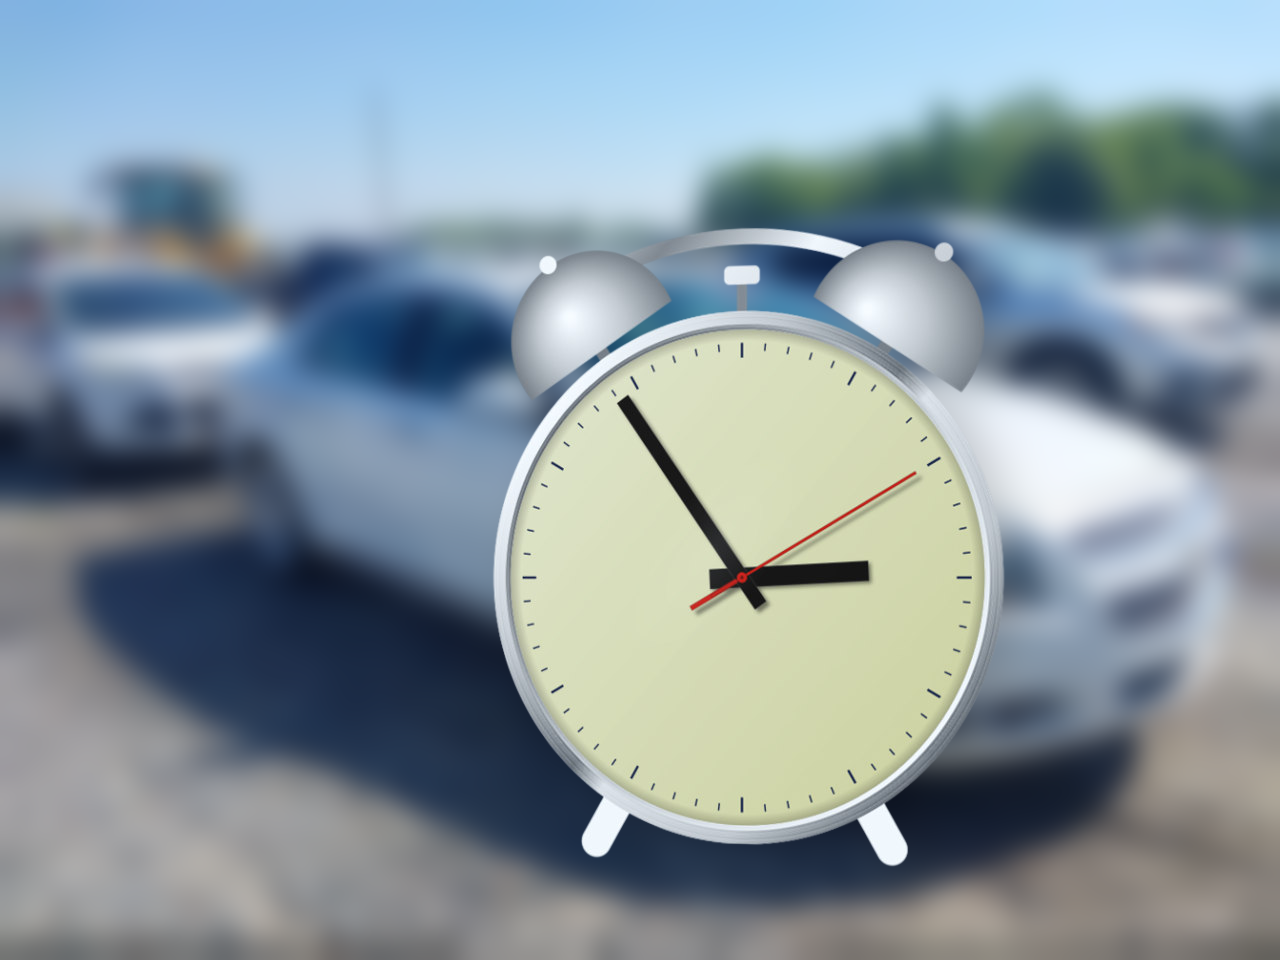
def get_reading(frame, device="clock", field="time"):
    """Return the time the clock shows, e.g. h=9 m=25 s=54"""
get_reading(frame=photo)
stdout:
h=2 m=54 s=10
